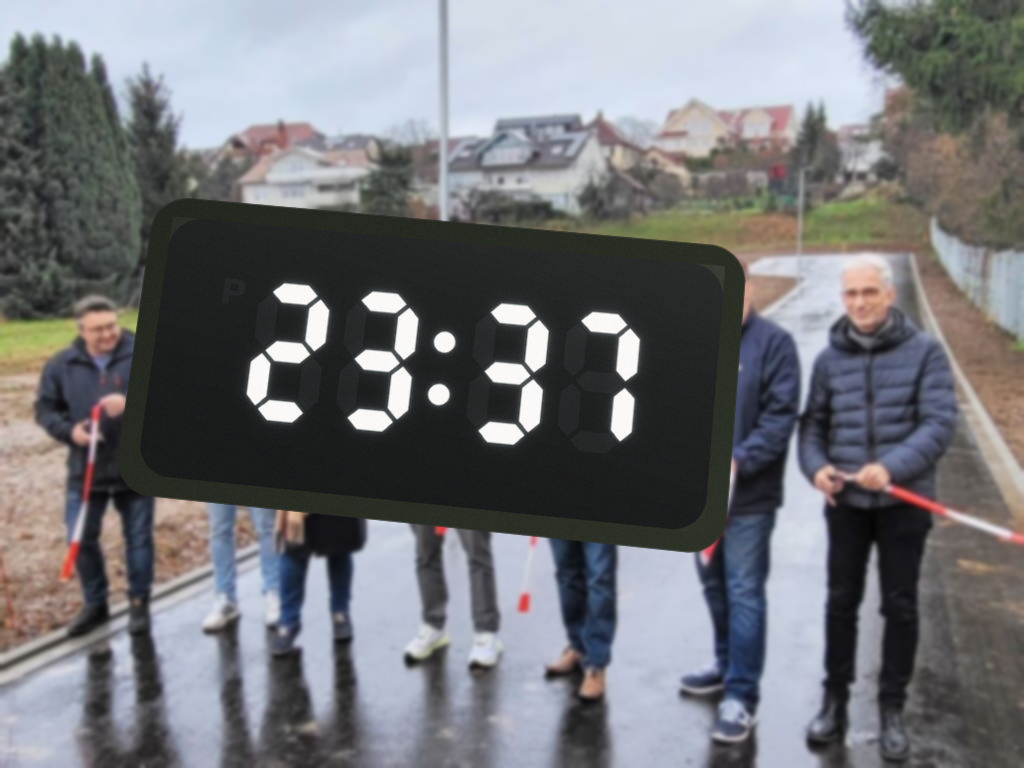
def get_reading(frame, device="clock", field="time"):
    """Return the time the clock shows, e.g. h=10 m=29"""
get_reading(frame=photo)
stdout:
h=23 m=37
